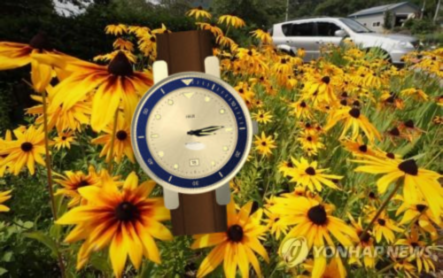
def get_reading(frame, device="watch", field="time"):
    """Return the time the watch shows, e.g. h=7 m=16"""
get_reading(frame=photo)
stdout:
h=3 m=14
